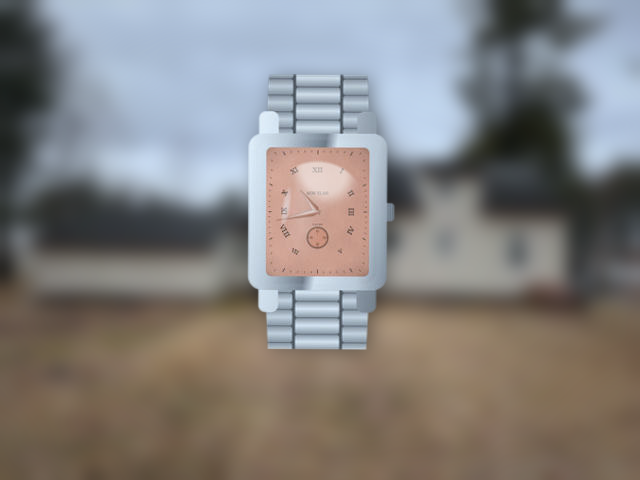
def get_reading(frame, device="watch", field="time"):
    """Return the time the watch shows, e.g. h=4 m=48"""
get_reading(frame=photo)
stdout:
h=10 m=43
